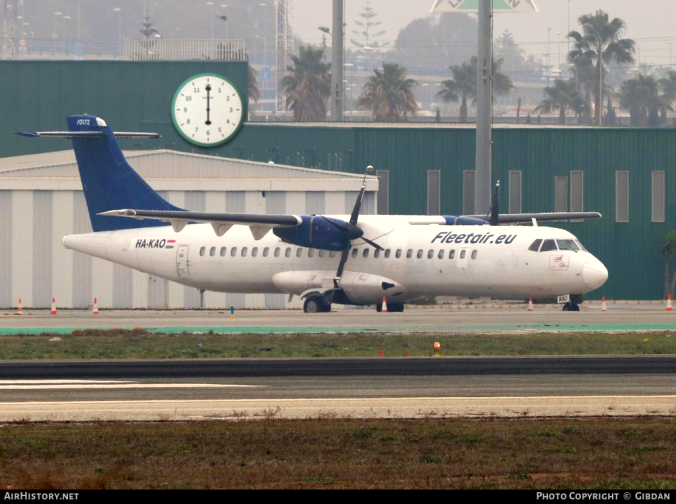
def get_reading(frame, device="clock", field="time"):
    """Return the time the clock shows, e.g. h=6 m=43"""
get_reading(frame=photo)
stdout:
h=6 m=0
